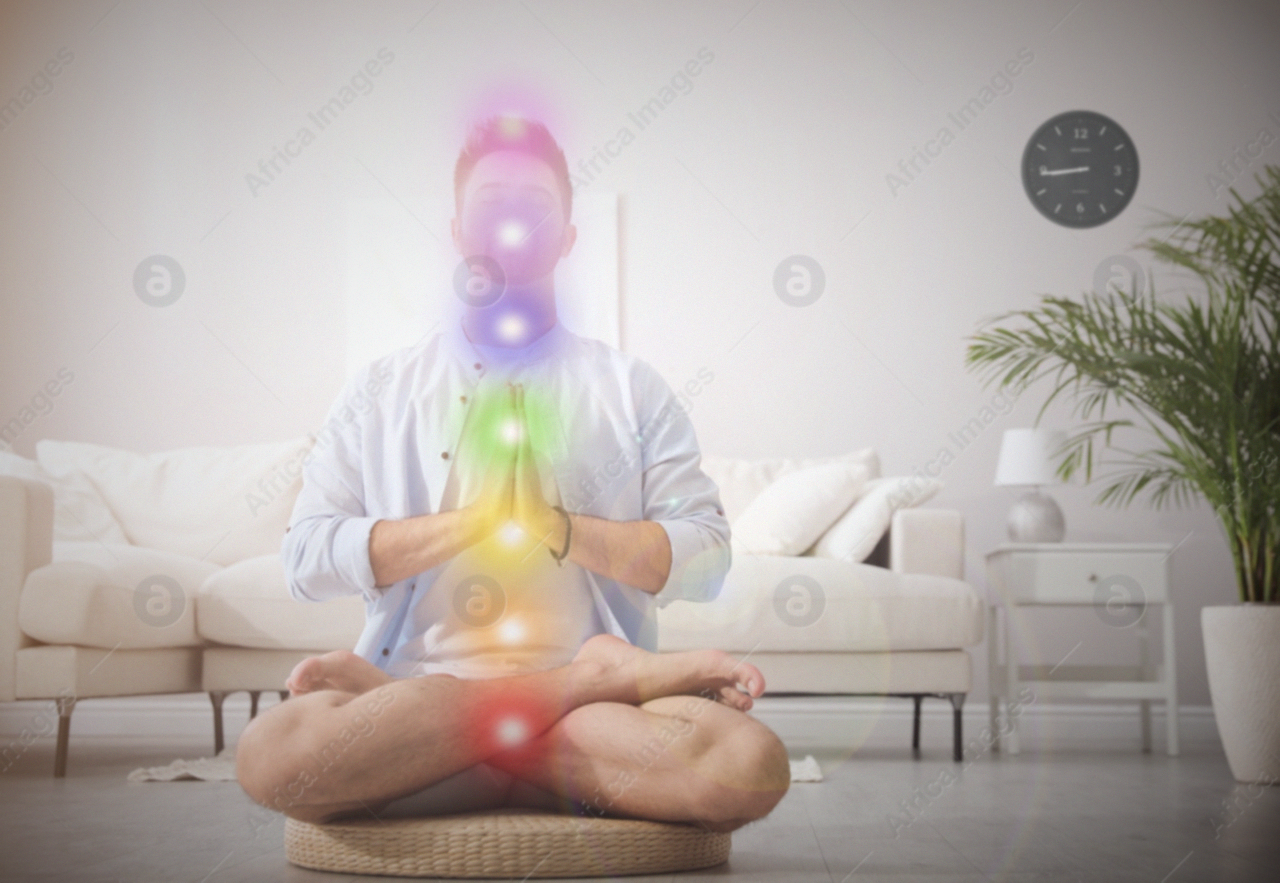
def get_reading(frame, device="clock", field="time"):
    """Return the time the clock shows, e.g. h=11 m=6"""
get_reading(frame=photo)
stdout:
h=8 m=44
